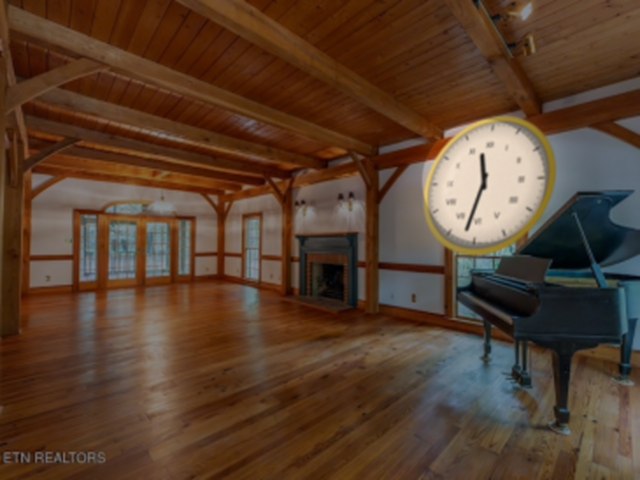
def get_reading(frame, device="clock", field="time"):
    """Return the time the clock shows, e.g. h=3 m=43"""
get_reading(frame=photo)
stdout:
h=11 m=32
